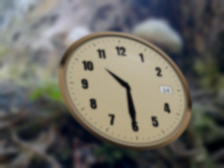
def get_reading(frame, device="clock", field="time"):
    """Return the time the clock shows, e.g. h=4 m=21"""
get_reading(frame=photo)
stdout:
h=10 m=30
